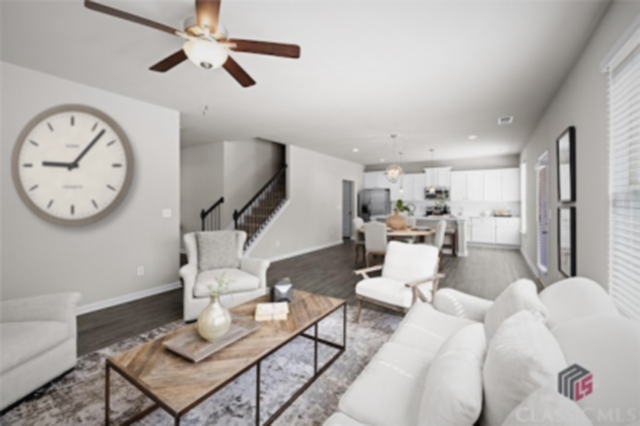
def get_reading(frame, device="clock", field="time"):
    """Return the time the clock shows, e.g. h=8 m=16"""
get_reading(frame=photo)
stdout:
h=9 m=7
